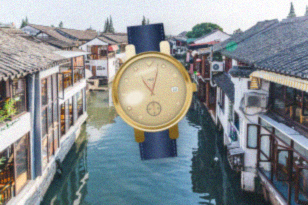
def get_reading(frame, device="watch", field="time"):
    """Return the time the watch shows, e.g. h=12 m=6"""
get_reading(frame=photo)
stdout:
h=11 m=3
